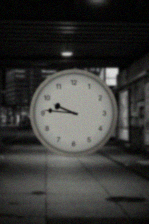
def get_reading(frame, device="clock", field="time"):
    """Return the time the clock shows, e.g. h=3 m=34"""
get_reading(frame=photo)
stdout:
h=9 m=46
